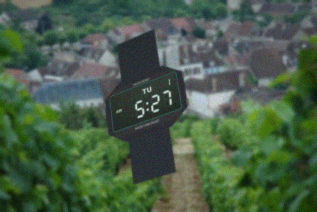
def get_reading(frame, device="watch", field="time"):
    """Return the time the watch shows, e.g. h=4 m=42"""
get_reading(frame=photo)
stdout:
h=5 m=27
